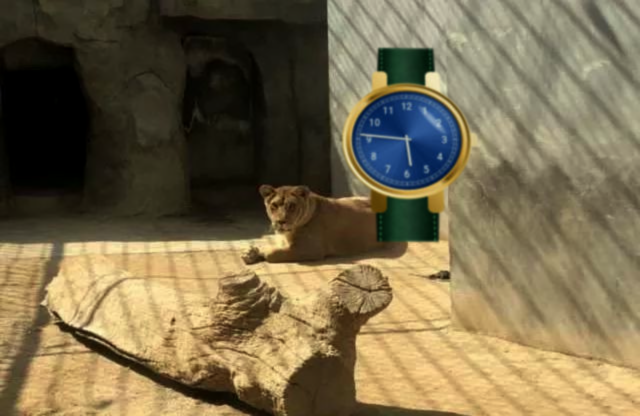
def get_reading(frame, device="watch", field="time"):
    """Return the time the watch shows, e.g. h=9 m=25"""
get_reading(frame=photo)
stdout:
h=5 m=46
